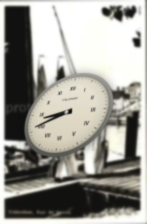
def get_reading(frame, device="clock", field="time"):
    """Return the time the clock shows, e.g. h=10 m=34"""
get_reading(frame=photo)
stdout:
h=8 m=41
